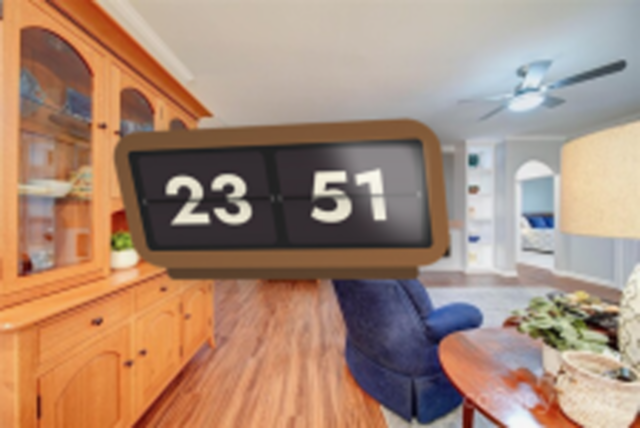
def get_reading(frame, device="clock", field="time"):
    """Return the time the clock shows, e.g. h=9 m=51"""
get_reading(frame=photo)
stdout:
h=23 m=51
